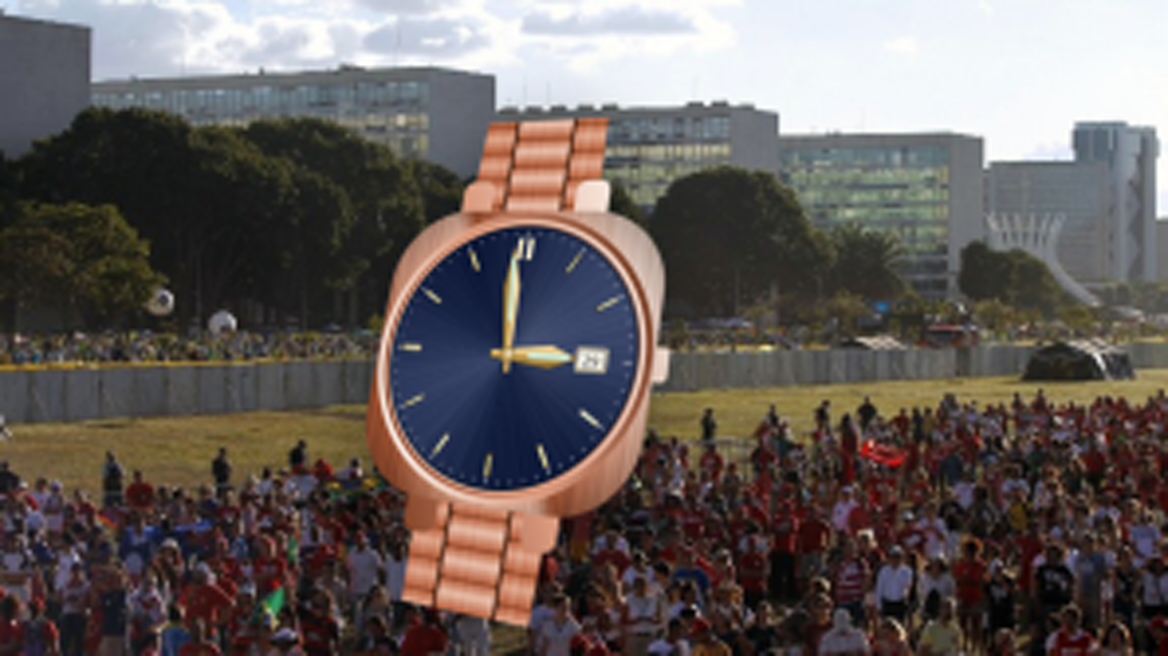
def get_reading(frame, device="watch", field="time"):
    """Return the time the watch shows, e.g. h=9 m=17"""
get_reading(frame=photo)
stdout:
h=2 m=59
